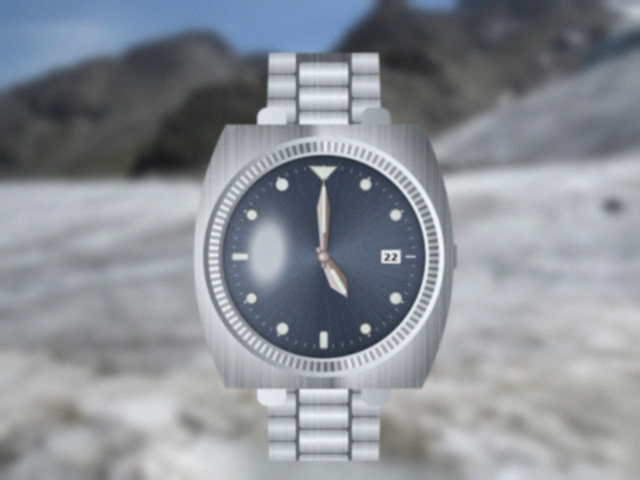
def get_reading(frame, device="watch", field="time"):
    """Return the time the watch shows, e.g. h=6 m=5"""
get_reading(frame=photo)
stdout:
h=5 m=0
